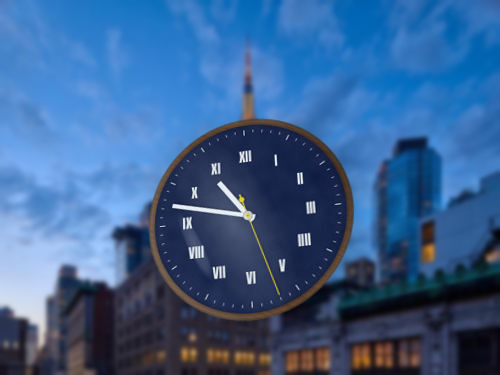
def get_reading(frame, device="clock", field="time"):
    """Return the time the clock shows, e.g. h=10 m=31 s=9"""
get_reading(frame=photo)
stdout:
h=10 m=47 s=27
